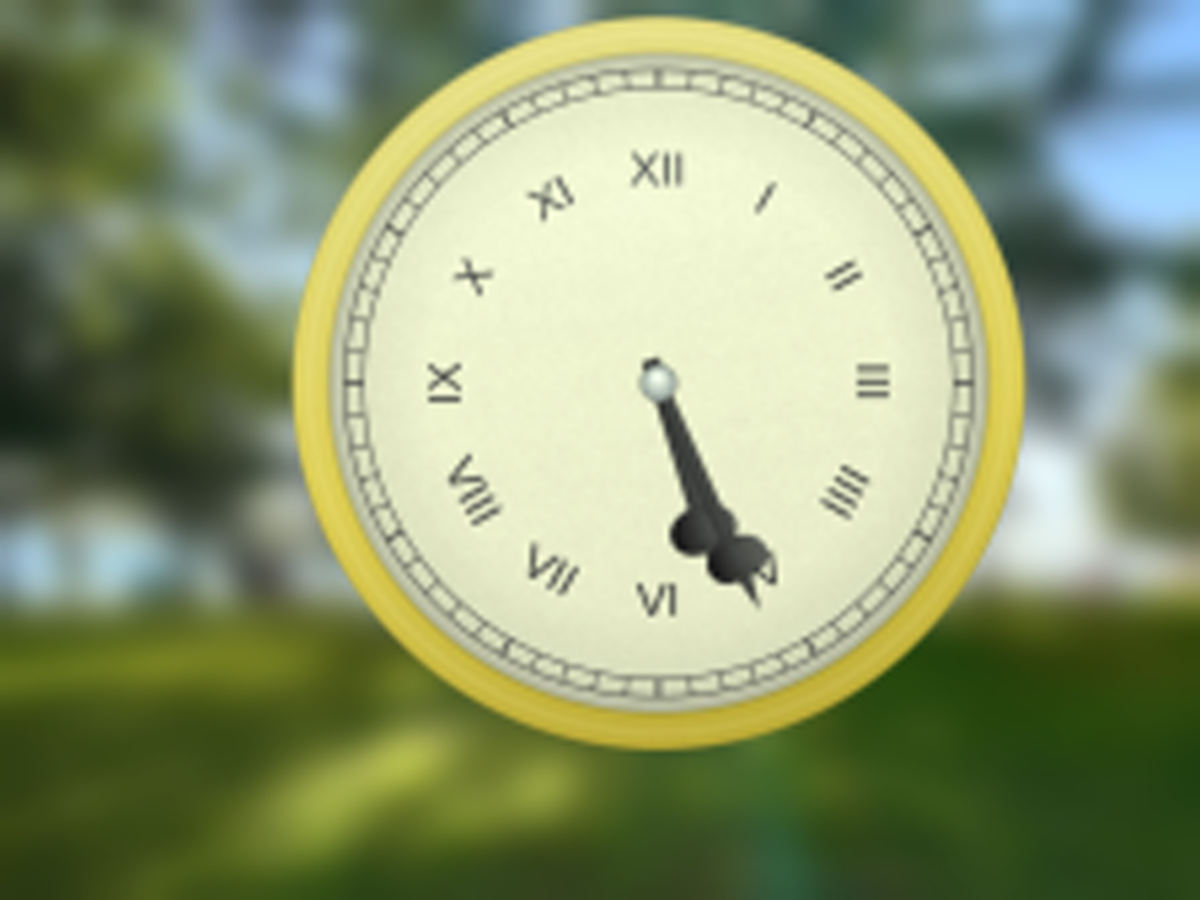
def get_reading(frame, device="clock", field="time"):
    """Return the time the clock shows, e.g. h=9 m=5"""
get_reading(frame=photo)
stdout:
h=5 m=26
